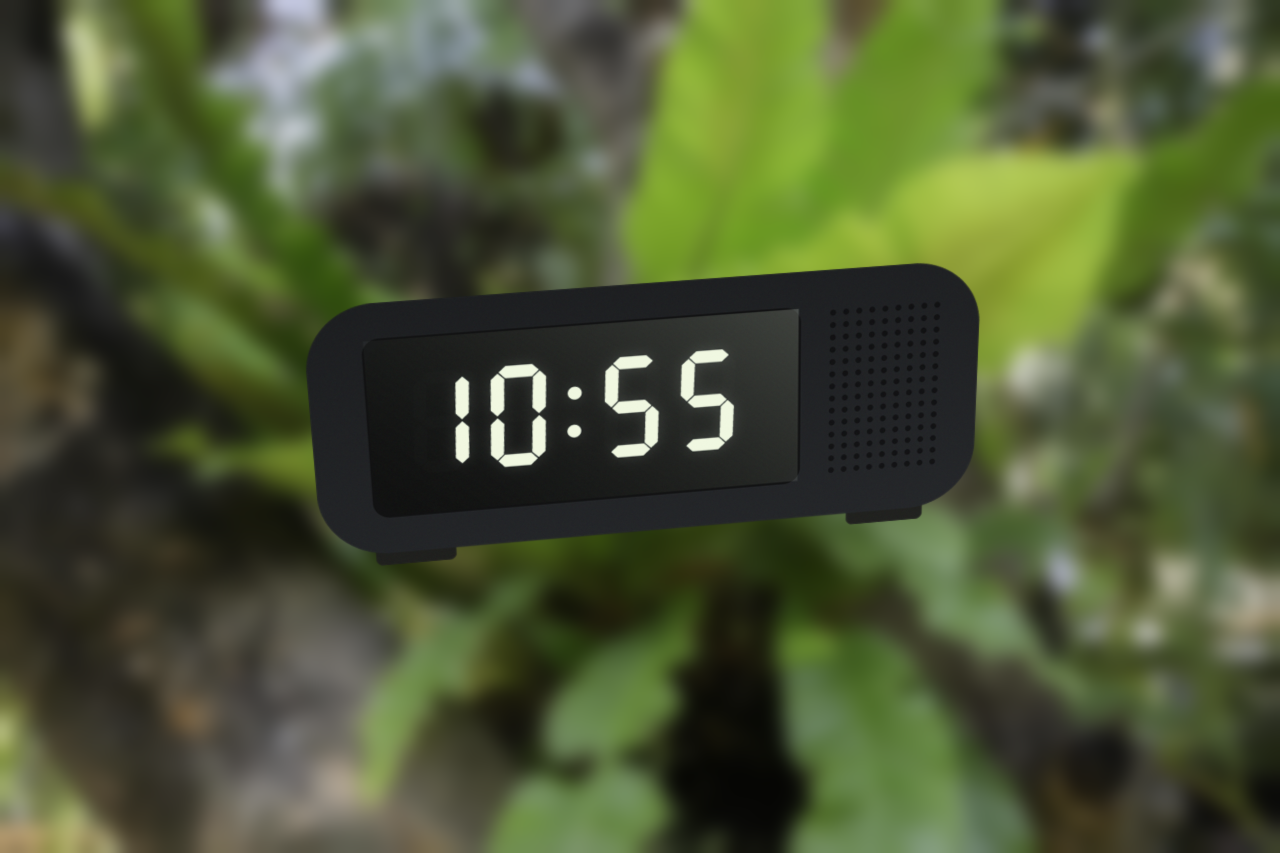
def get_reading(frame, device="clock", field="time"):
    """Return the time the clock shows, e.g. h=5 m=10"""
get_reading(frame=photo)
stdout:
h=10 m=55
